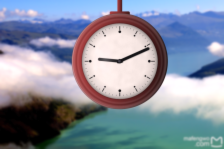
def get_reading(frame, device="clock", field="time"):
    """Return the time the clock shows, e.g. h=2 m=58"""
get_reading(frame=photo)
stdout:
h=9 m=11
